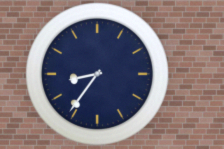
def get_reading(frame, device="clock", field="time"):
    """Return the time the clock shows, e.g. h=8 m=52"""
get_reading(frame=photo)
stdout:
h=8 m=36
